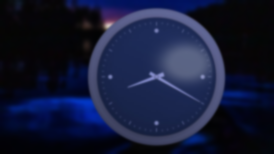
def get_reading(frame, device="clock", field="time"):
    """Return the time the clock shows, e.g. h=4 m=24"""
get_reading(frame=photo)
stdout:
h=8 m=20
